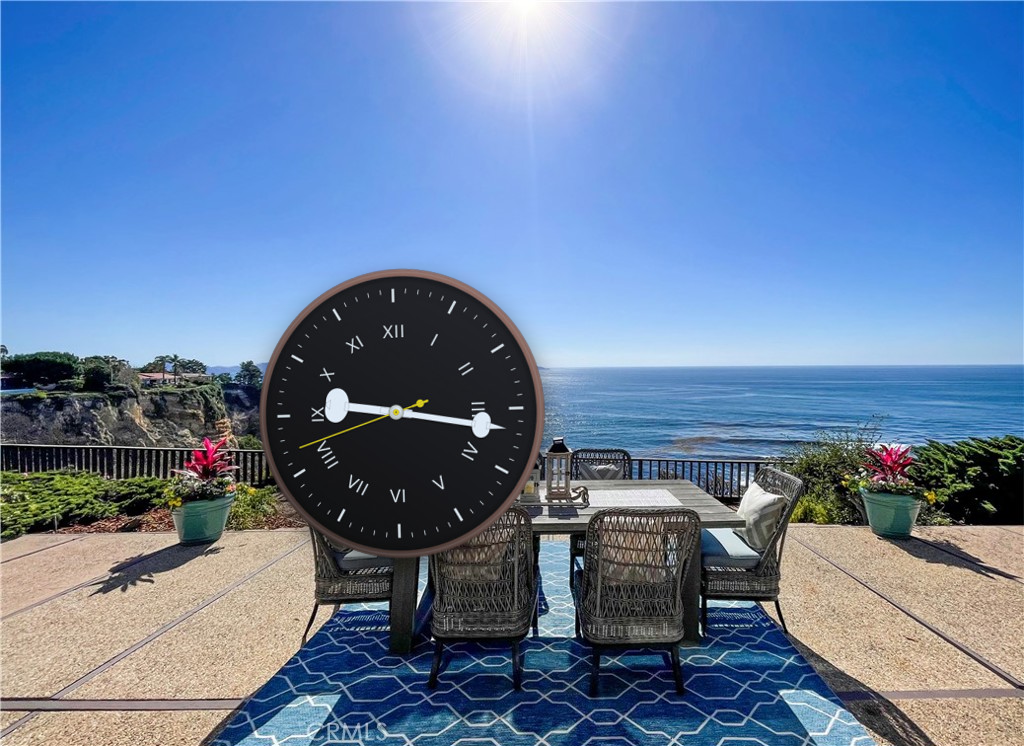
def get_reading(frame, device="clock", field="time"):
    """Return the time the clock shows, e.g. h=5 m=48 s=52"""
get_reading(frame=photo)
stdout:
h=9 m=16 s=42
